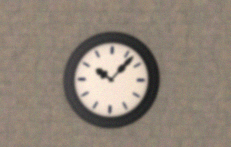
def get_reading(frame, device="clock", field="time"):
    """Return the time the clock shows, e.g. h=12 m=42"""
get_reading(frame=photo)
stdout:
h=10 m=7
